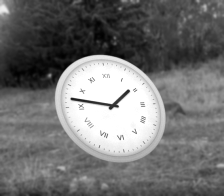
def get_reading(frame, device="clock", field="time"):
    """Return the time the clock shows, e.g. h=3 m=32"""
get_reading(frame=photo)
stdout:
h=1 m=47
